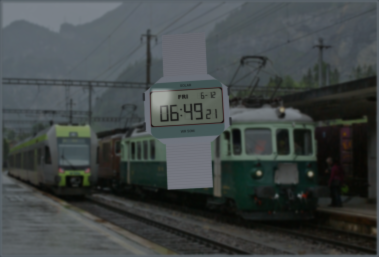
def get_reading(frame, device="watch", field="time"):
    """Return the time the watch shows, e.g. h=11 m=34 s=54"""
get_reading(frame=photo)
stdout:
h=6 m=49 s=21
